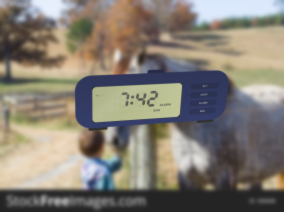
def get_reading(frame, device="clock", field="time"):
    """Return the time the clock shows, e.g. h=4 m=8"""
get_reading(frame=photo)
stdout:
h=7 m=42
